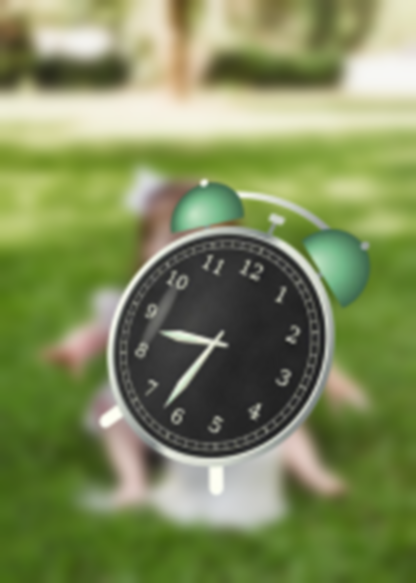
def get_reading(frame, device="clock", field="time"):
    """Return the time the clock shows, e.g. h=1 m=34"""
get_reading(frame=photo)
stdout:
h=8 m=32
